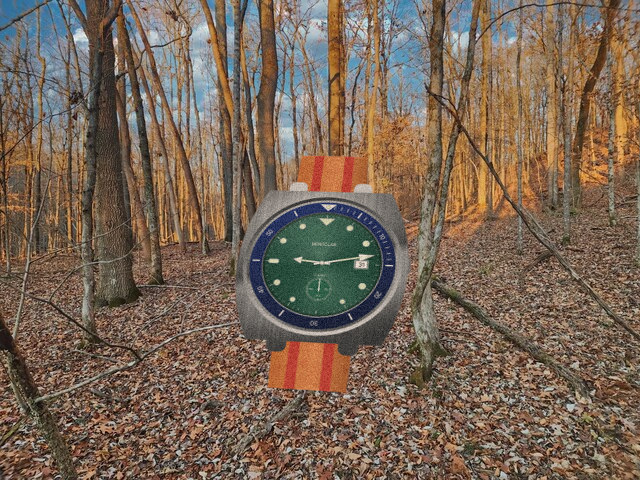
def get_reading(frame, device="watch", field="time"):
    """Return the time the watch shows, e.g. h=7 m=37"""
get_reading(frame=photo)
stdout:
h=9 m=13
